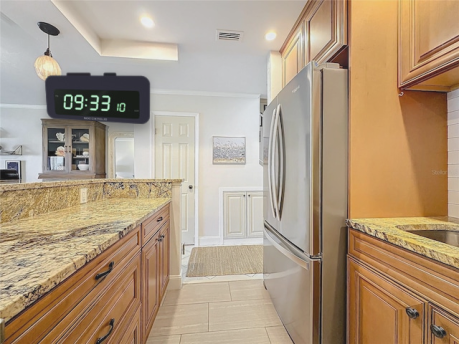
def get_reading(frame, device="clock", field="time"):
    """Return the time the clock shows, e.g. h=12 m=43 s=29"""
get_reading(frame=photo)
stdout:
h=9 m=33 s=10
